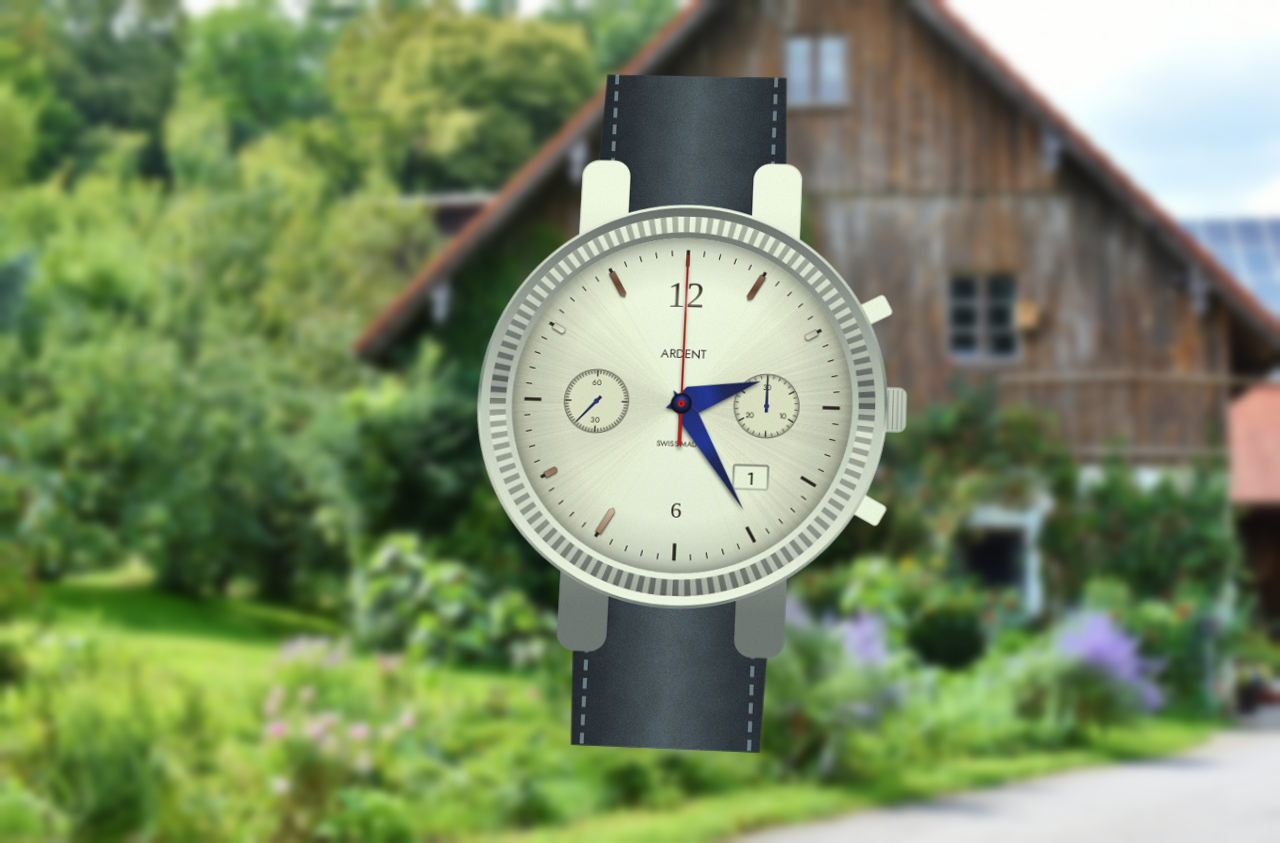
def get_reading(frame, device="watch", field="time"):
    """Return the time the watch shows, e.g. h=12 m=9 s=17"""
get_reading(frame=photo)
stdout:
h=2 m=24 s=37
